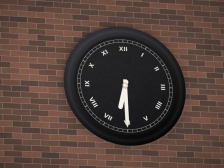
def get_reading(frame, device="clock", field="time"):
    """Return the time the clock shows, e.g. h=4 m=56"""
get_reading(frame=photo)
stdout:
h=6 m=30
